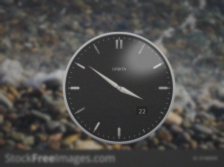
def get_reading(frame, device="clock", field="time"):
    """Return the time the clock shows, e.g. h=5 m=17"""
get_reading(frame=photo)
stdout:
h=3 m=51
